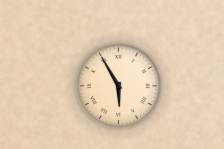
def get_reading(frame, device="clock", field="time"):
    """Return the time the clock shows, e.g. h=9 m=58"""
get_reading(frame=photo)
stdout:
h=5 m=55
